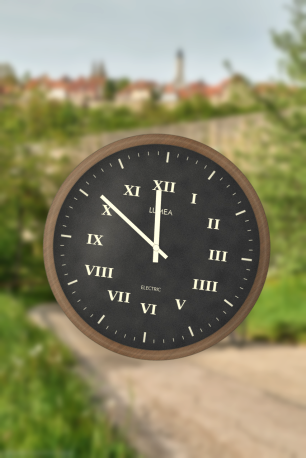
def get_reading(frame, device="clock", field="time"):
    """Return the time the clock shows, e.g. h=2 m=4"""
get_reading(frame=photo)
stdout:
h=11 m=51
